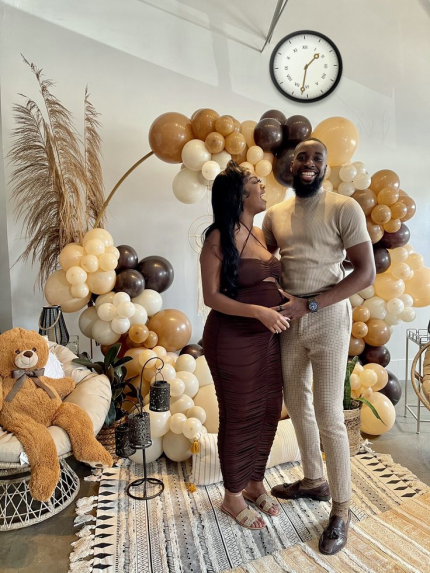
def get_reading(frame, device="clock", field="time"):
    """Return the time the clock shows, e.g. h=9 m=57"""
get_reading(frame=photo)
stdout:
h=1 m=32
